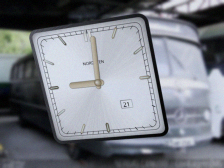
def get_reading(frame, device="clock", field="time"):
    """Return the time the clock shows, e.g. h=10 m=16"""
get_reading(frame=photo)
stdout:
h=9 m=1
